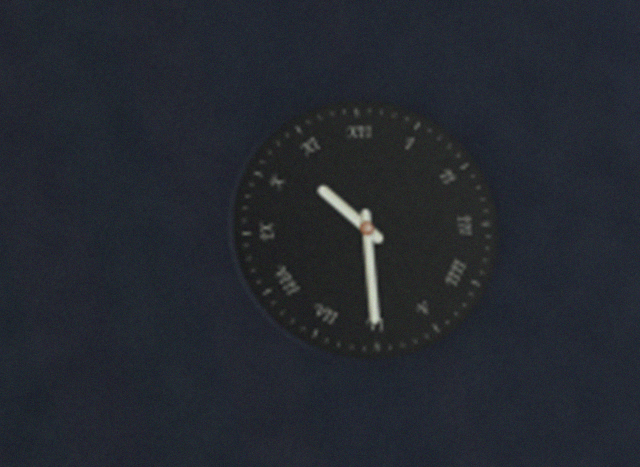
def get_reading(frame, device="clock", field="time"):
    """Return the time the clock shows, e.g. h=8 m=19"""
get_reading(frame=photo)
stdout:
h=10 m=30
